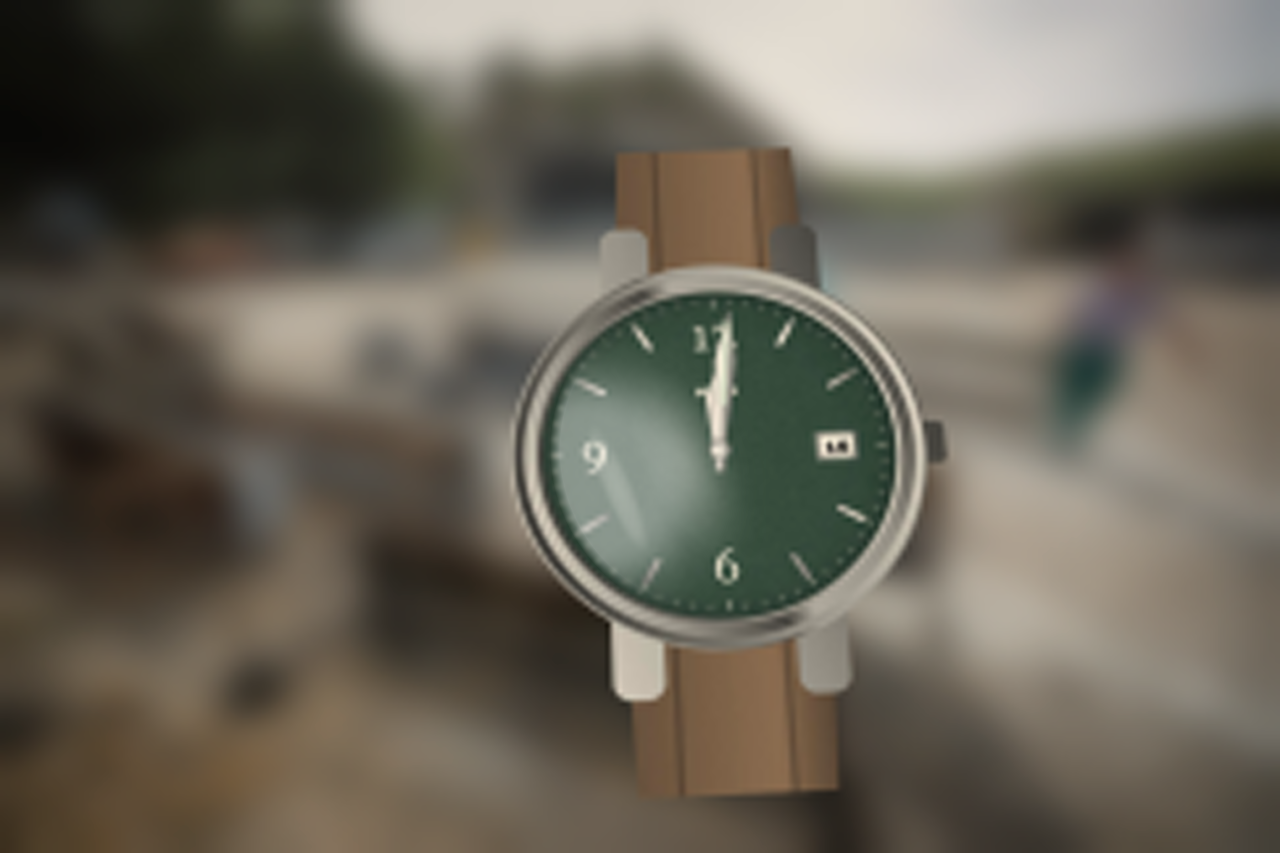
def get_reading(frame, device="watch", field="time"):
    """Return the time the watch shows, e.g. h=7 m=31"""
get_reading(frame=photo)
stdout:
h=12 m=1
